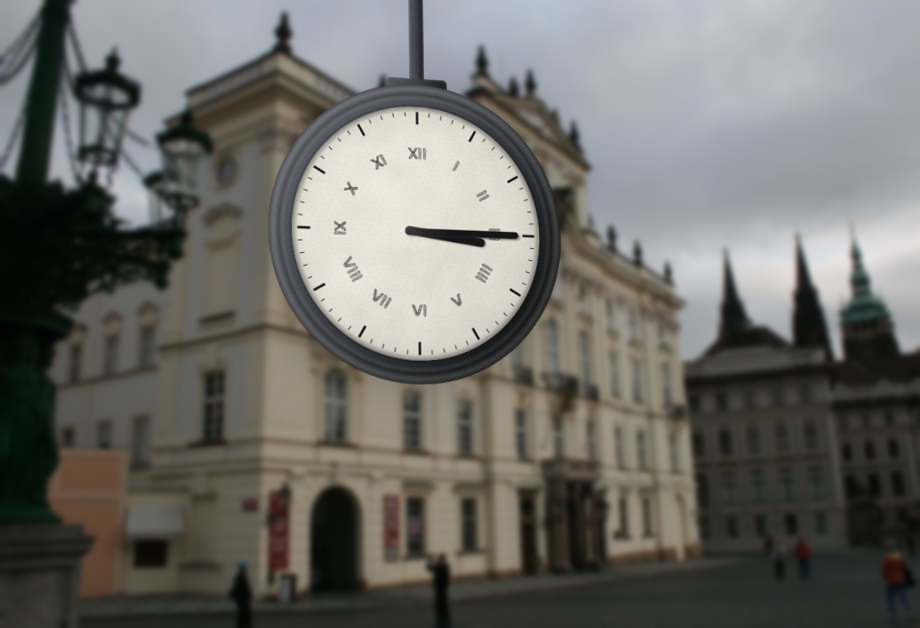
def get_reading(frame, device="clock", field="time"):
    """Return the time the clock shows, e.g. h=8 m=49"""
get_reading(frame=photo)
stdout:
h=3 m=15
